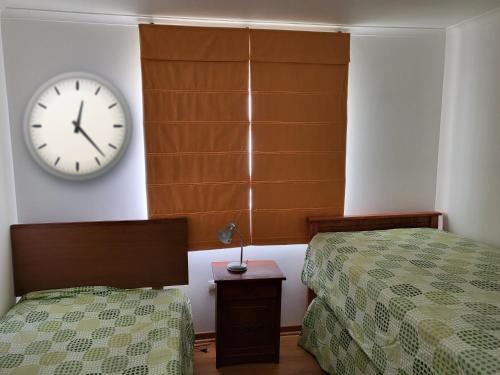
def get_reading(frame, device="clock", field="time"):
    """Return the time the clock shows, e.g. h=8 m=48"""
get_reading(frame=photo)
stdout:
h=12 m=23
